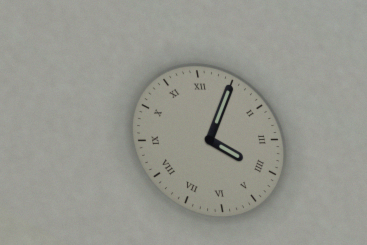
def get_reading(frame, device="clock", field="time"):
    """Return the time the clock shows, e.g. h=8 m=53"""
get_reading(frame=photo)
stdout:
h=4 m=5
